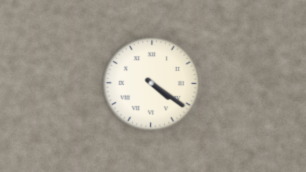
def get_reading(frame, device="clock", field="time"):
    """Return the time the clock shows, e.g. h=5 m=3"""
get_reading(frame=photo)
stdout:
h=4 m=21
